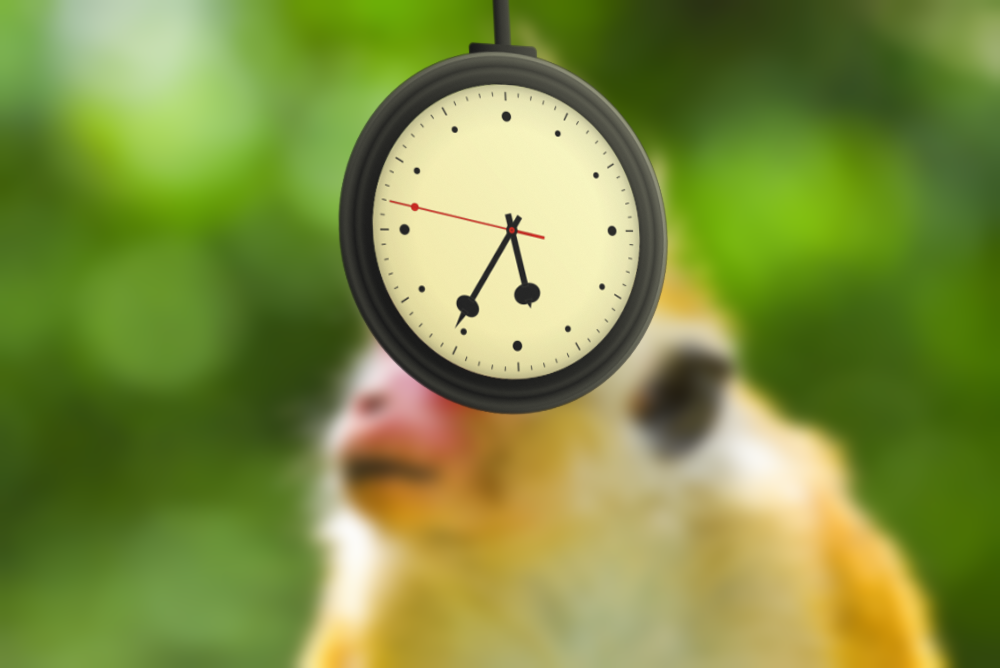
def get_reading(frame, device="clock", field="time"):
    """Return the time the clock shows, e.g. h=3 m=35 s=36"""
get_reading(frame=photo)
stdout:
h=5 m=35 s=47
